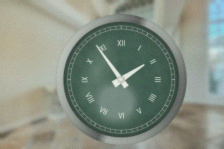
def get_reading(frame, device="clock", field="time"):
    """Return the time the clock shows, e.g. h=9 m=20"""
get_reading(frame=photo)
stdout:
h=1 m=54
